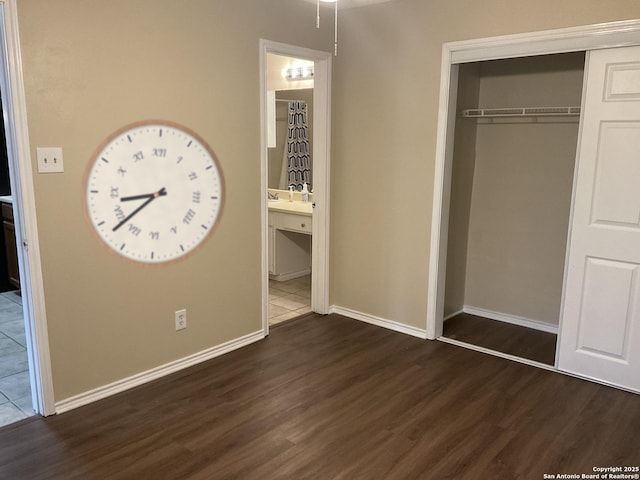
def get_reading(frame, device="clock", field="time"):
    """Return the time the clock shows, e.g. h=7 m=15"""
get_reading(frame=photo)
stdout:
h=8 m=38
